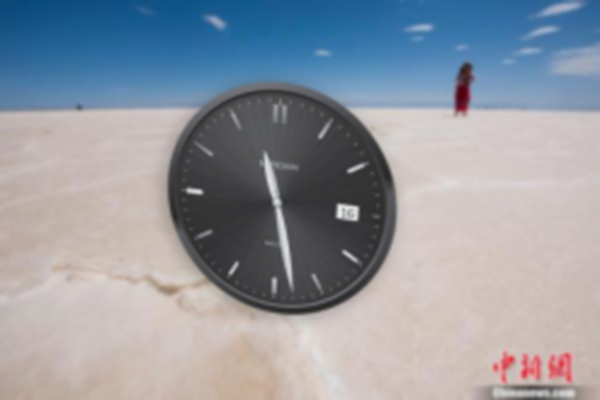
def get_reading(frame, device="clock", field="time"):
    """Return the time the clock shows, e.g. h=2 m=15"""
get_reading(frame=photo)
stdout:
h=11 m=28
